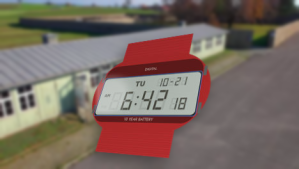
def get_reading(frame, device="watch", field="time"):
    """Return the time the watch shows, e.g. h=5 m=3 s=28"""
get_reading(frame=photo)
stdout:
h=6 m=42 s=18
